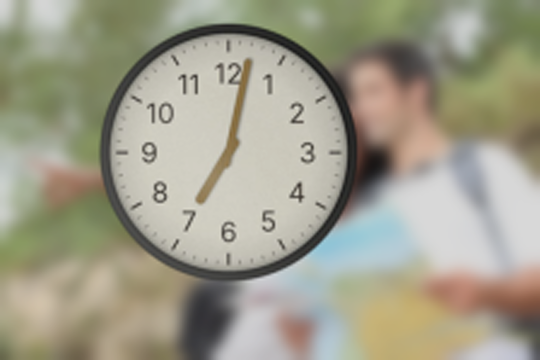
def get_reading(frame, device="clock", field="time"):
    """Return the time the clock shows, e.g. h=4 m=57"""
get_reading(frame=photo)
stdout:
h=7 m=2
